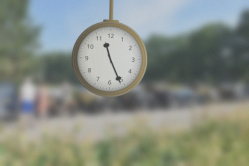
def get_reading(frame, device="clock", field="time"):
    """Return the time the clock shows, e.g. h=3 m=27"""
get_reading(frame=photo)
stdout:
h=11 m=26
